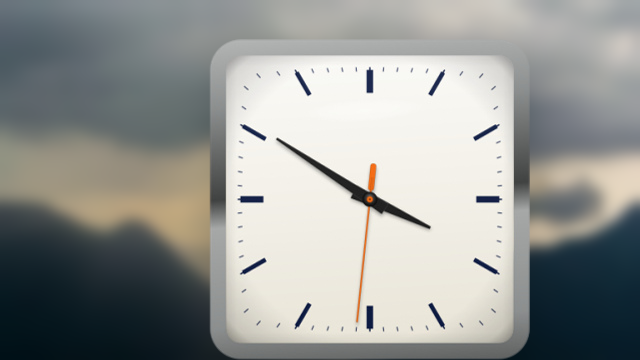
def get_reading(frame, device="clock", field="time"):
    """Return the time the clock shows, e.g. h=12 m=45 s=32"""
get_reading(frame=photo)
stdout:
h=3 m=50 s=31
